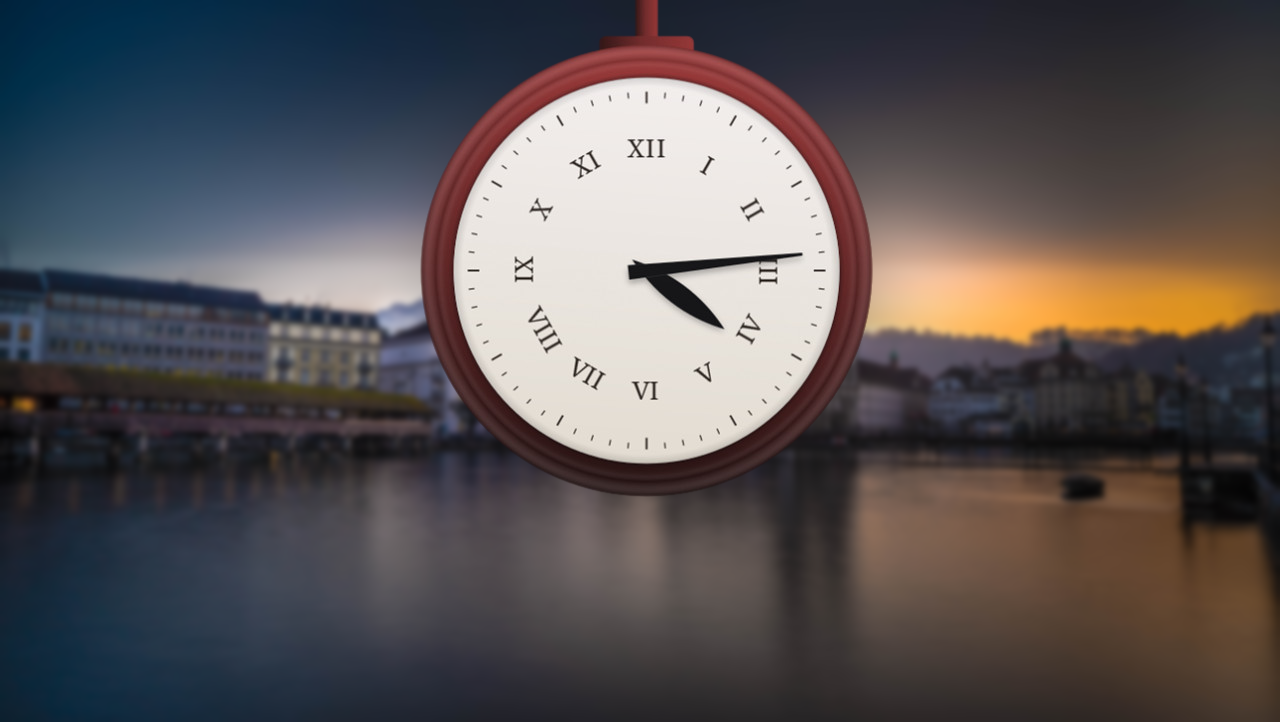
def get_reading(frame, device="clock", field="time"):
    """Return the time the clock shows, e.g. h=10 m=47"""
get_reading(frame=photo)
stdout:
h=4 m=14
